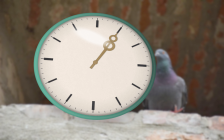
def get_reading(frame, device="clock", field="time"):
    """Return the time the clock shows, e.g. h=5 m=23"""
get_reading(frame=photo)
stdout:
h=1 m=5
